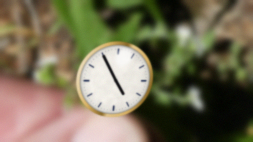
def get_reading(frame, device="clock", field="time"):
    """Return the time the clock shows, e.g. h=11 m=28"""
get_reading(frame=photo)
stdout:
h=4 m=55
